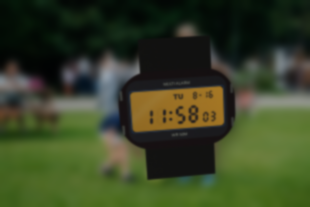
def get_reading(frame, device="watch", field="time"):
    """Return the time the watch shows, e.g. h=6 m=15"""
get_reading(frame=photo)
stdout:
h=11 m=58
